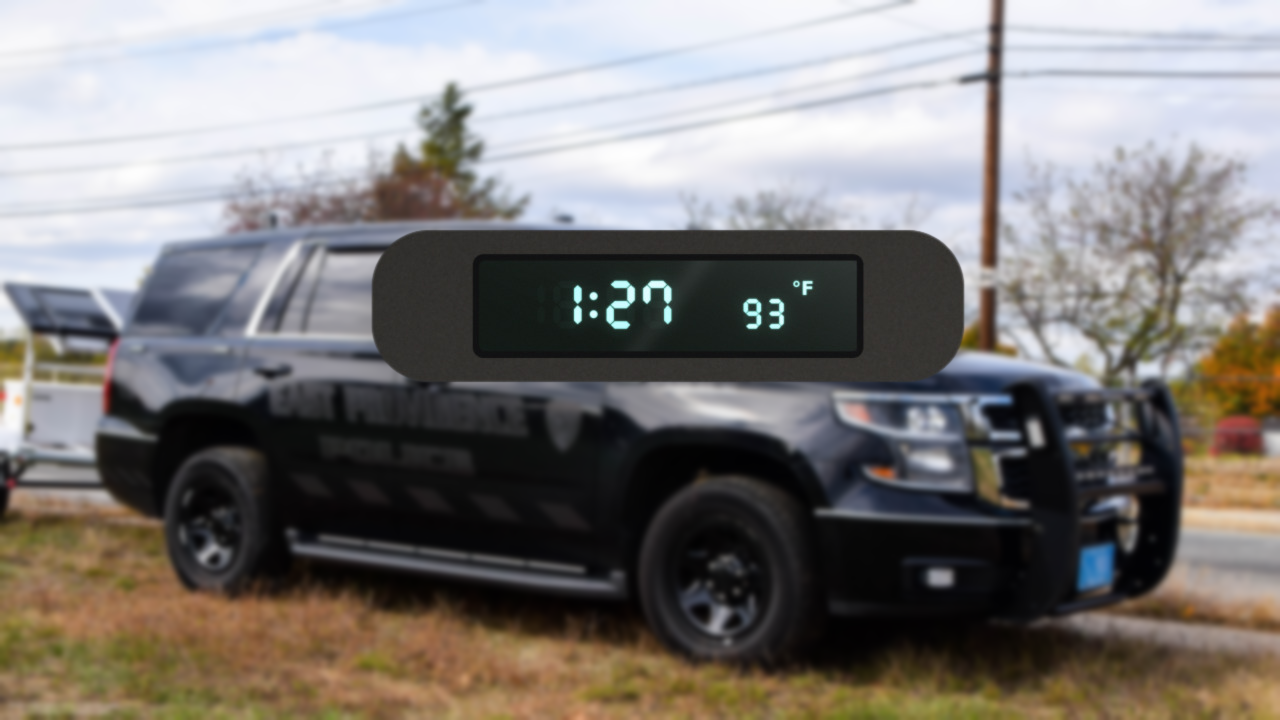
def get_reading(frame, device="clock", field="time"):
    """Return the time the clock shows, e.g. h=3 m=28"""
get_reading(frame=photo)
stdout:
h=1 m=27
